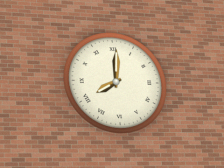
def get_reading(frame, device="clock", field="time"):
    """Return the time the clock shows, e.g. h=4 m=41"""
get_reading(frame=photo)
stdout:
h=8 m=1
